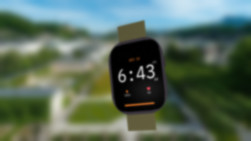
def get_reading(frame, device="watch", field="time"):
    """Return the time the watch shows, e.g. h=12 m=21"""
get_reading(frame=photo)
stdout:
h=6 m=43
